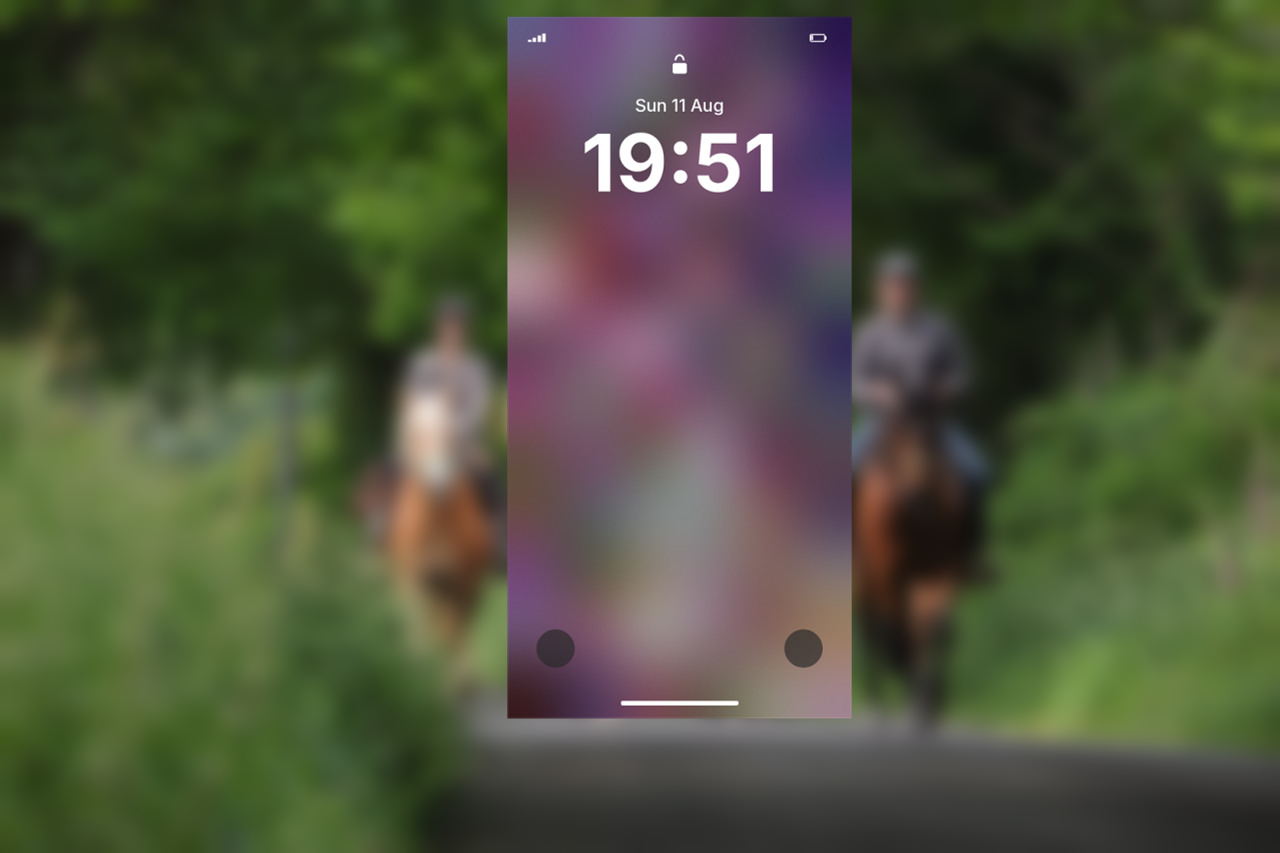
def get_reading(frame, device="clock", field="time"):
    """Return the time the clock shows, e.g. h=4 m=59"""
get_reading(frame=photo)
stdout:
h=19 m=51
